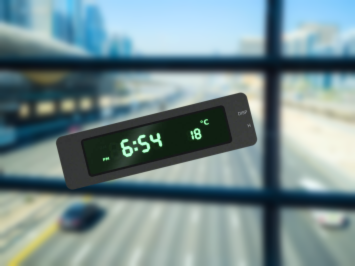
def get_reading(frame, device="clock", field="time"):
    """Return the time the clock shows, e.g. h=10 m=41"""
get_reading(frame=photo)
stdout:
h=6 m=54
